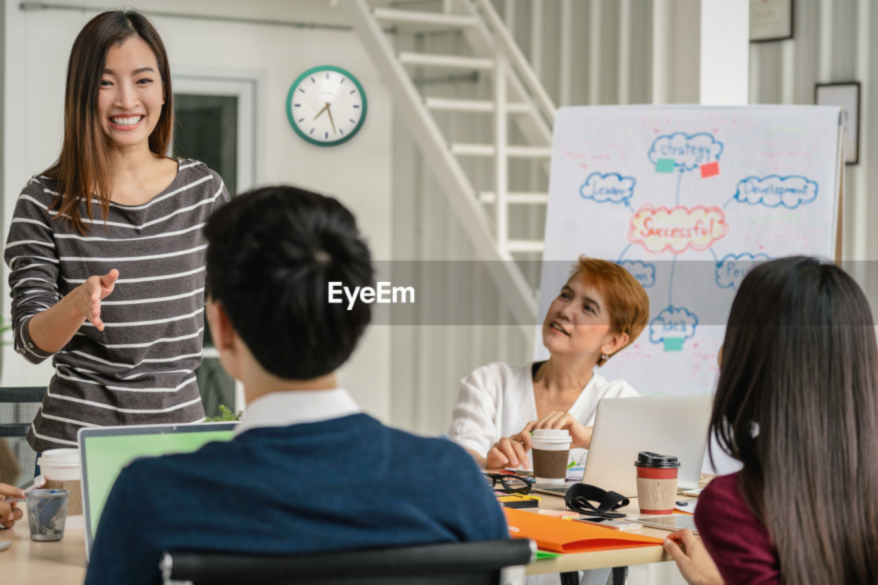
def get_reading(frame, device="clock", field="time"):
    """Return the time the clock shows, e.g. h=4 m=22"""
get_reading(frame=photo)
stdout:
h=7 m=27
